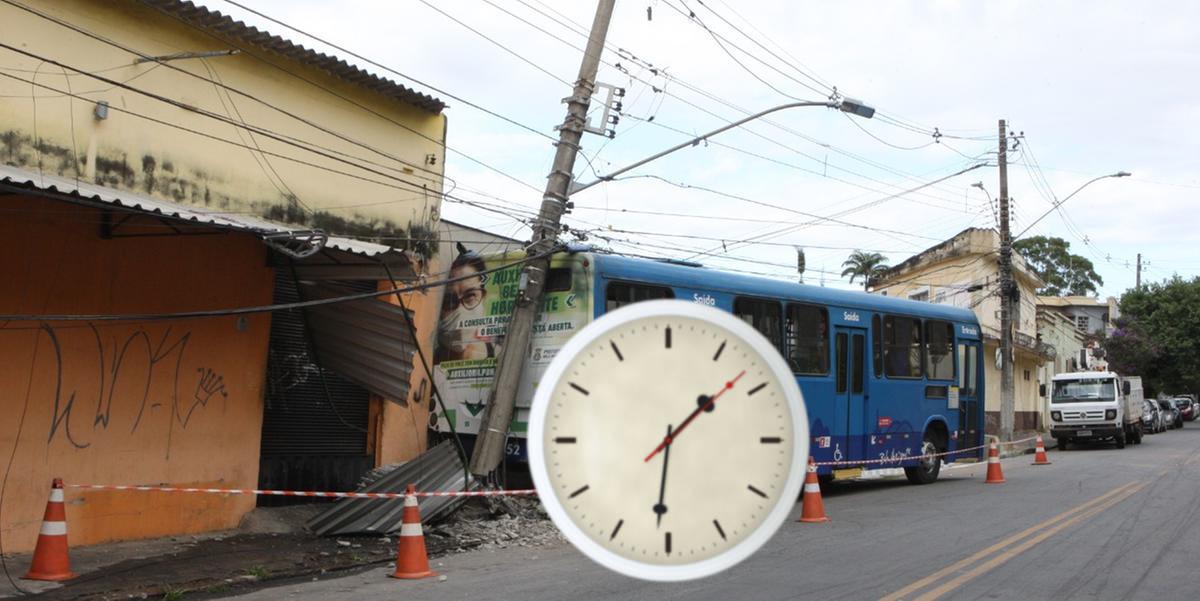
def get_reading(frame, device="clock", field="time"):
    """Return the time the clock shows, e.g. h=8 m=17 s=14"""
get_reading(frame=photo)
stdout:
h=1 m=31 s=8
